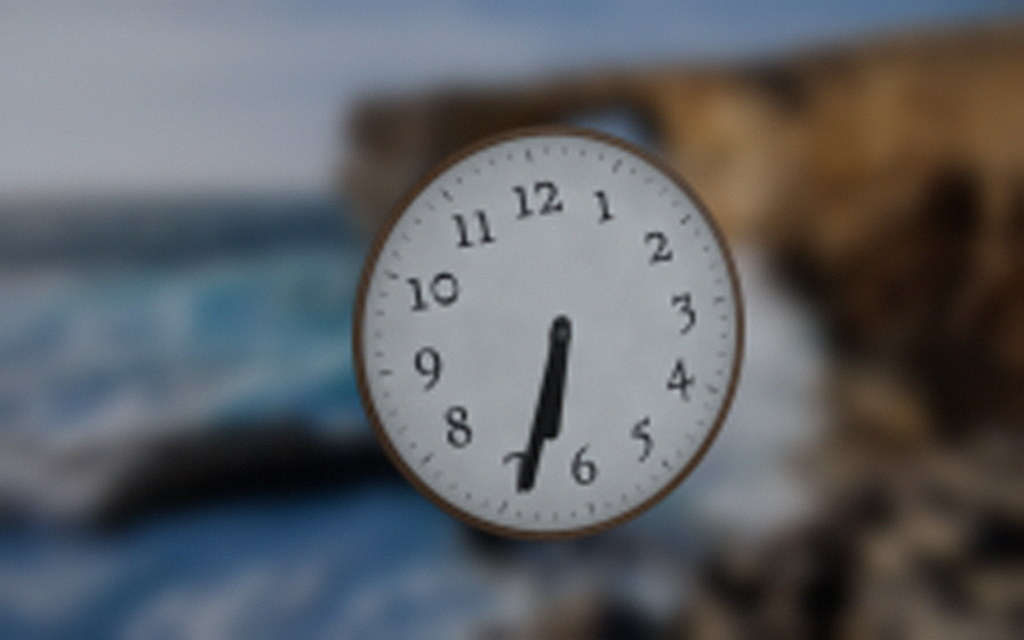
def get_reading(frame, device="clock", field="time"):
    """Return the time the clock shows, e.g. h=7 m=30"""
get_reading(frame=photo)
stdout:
h=6 m=34
